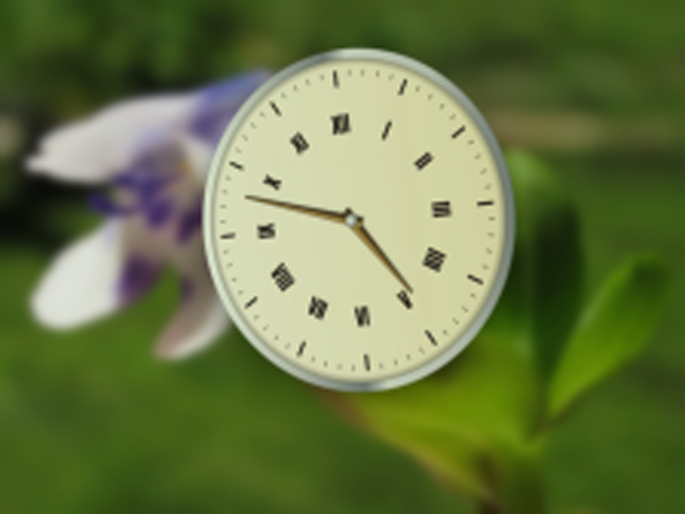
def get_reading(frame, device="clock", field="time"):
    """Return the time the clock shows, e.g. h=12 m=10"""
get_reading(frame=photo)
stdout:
h=4 m=48
